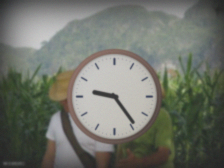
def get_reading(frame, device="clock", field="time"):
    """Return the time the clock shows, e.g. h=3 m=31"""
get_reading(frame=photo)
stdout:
h=9 m=24
